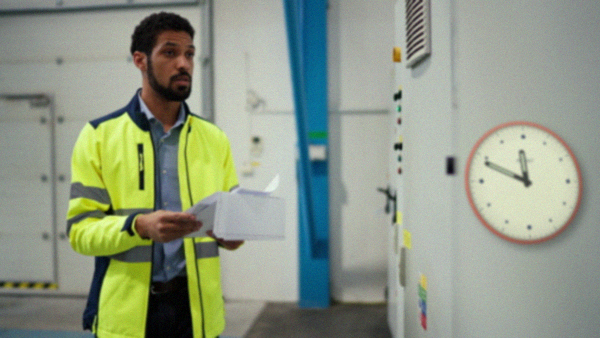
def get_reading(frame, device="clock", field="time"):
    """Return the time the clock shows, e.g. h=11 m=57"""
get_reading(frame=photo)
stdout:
h=11 m=49
